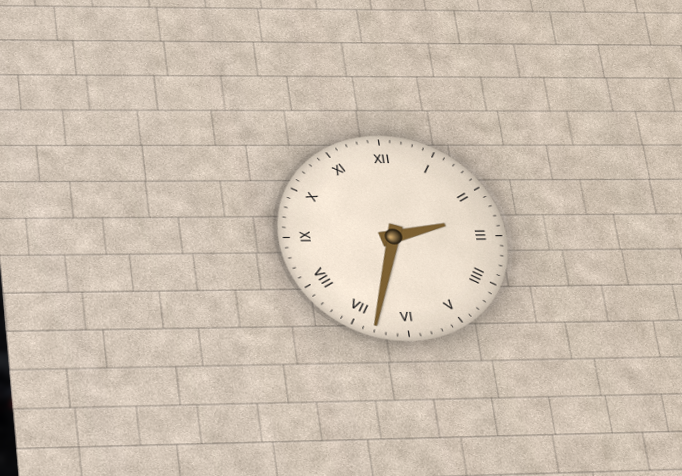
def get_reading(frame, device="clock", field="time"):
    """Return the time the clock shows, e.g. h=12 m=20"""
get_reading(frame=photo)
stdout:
h=2 m=33
